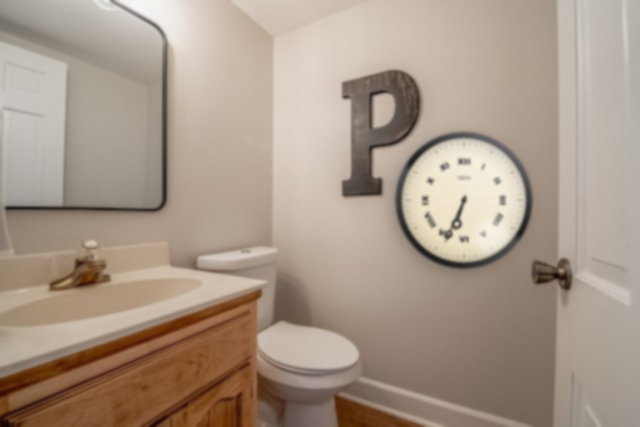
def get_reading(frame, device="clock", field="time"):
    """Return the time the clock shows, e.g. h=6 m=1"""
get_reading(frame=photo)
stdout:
h=6 m=34
